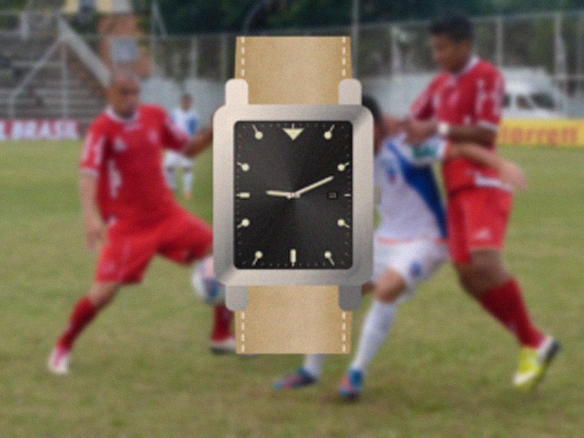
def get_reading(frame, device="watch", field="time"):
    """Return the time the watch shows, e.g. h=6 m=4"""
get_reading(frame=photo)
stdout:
h=9 m=11
